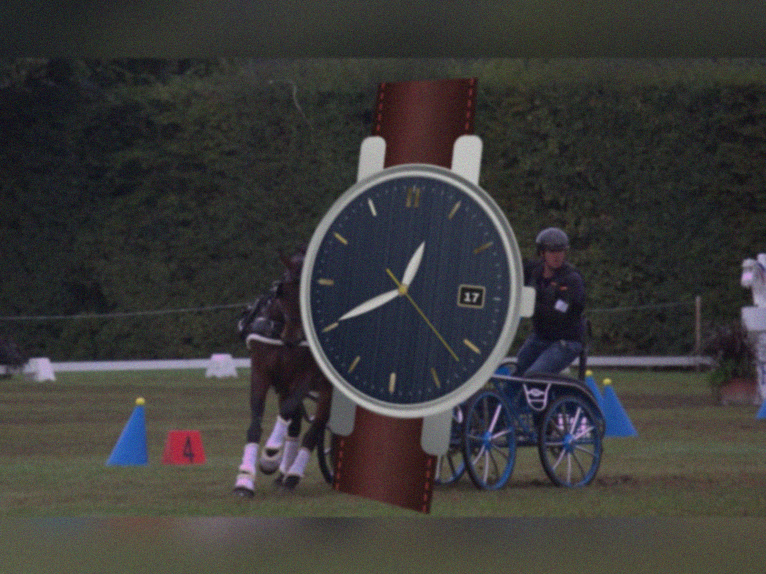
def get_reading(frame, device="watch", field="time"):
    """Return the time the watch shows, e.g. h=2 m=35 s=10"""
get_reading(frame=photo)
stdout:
h=12 m=40 s=22
